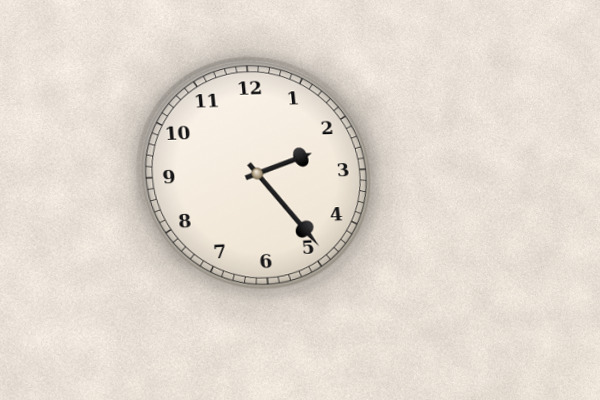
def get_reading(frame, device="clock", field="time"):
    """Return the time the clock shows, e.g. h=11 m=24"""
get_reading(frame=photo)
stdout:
h=2 m=24
